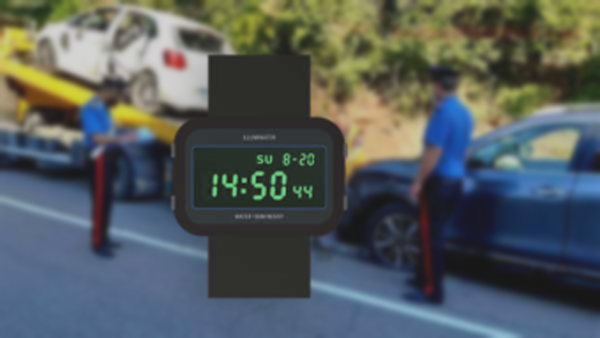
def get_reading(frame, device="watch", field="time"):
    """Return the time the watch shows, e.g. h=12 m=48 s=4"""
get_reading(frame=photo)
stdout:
h=14 m=50 s=44
